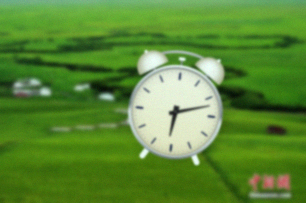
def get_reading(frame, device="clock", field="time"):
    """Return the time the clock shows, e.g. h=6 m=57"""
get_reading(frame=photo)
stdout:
h=6 m=12
